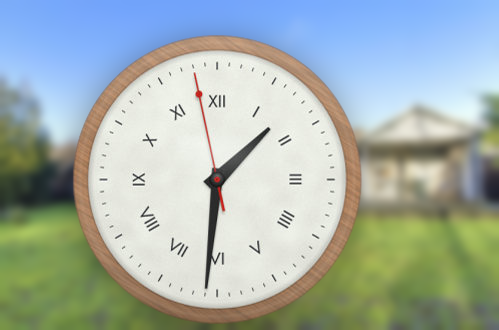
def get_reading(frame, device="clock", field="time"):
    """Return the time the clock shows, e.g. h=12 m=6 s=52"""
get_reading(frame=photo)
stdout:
h=1 m=30 s=58
